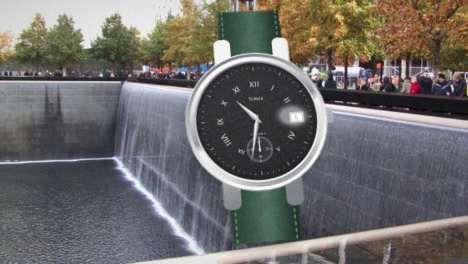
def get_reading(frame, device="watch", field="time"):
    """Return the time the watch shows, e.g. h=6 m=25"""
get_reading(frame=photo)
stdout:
h=10 m=32
